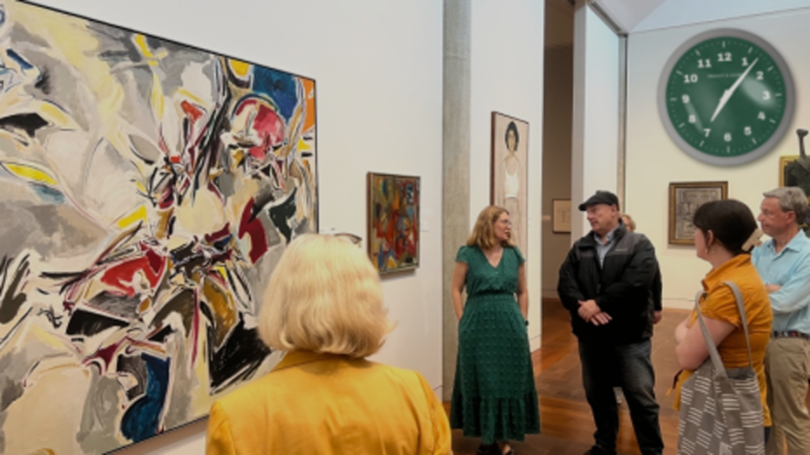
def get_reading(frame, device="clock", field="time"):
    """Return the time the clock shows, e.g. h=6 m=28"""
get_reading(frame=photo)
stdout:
h=7 m=7
